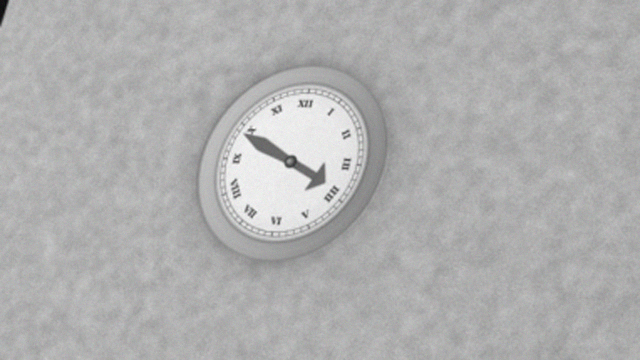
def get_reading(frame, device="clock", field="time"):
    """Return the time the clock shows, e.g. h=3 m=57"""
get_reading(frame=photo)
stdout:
h=3 m=49
